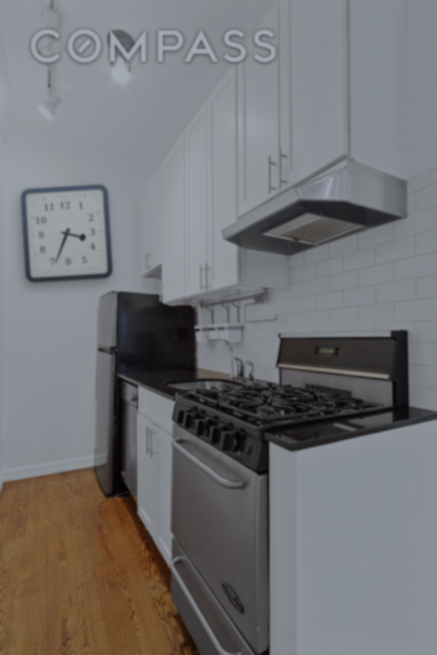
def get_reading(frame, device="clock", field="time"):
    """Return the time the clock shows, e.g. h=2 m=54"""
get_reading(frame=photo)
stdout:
h=3 m=34
